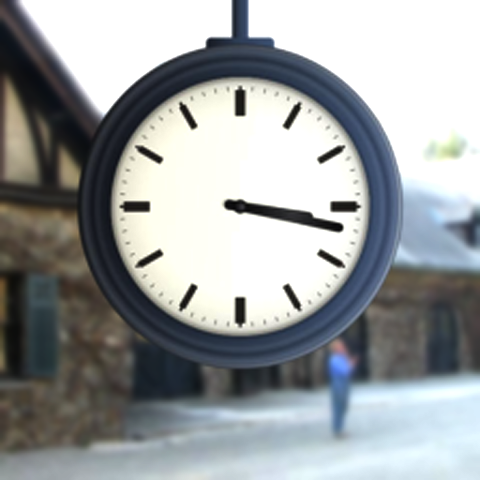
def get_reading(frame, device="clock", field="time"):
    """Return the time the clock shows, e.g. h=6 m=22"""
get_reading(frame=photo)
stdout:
h=3 m=17
